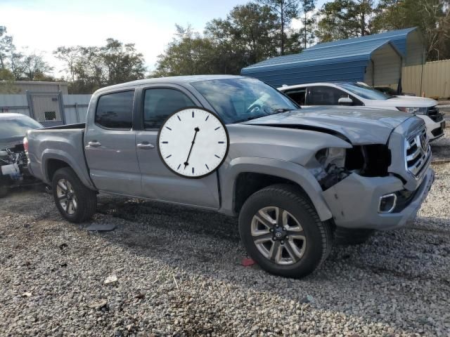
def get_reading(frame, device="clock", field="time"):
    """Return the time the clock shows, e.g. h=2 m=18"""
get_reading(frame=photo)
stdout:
h=12 m=33
